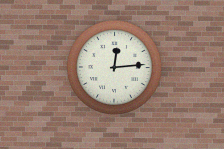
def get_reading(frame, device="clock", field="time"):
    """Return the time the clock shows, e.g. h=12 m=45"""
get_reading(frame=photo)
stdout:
h=12 m=14
